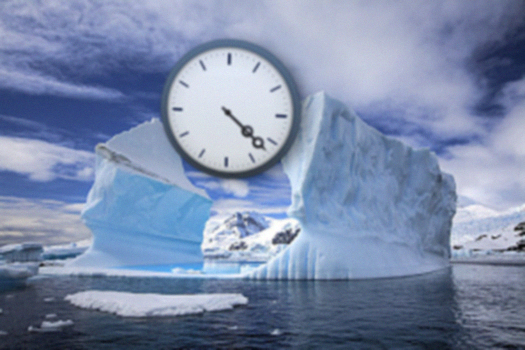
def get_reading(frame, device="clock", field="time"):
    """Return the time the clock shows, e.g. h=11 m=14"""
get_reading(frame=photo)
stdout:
h=4 m=22
